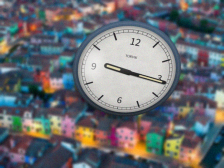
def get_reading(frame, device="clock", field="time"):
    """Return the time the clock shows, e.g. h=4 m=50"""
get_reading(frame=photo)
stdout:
h=9 m=16
